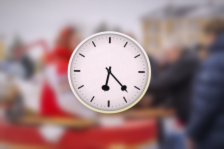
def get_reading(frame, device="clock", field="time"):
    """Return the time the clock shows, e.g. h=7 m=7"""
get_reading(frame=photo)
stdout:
h=6 m=23
